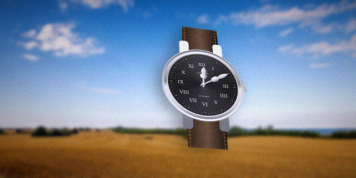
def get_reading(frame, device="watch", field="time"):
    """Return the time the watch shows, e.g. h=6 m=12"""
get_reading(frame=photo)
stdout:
h=12 m=10
